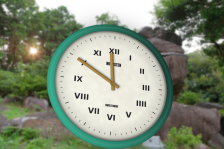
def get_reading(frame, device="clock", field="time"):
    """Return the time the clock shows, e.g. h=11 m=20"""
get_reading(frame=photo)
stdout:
h=11 m=50
